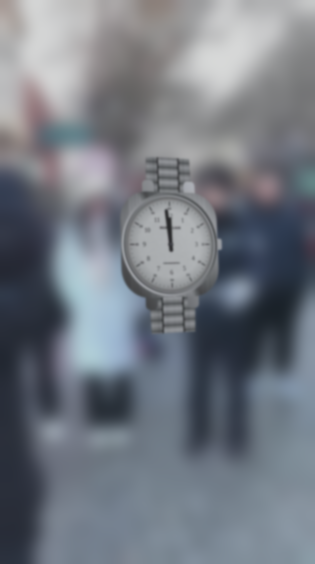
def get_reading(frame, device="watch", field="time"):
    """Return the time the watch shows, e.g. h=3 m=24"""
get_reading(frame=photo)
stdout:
h=11 m=59
